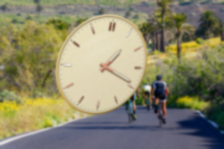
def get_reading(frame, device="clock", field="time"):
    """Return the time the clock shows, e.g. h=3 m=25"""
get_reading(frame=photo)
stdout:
h=1 m=19
